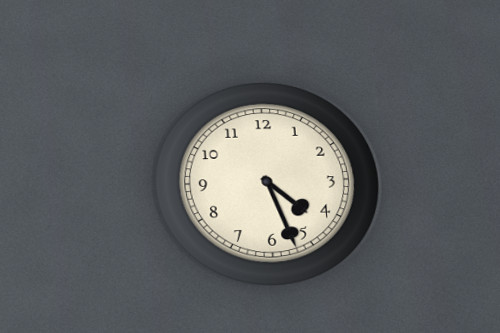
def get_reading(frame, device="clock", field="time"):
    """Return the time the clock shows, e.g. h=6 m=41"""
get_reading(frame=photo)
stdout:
h=4 m=27
